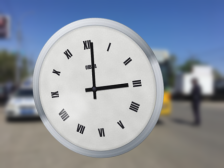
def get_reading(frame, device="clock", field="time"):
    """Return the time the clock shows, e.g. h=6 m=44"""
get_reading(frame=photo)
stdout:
h=3 m=1
